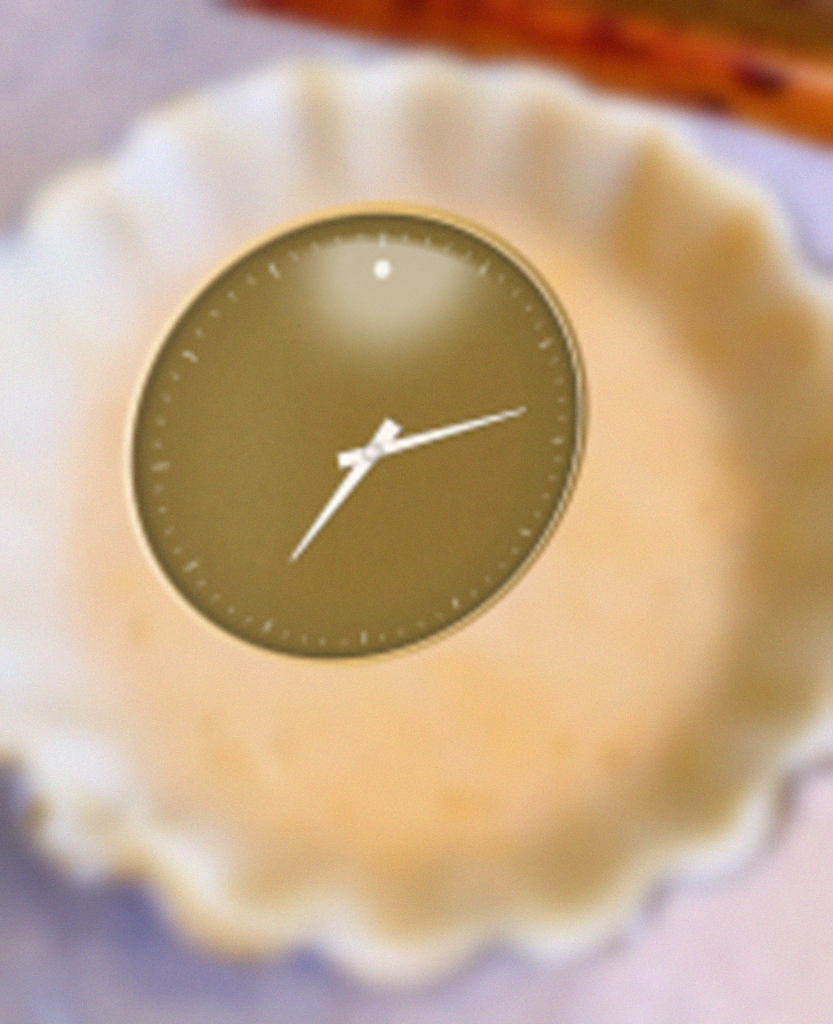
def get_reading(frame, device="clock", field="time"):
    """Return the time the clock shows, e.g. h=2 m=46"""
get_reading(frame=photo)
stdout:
h=7 m=13
